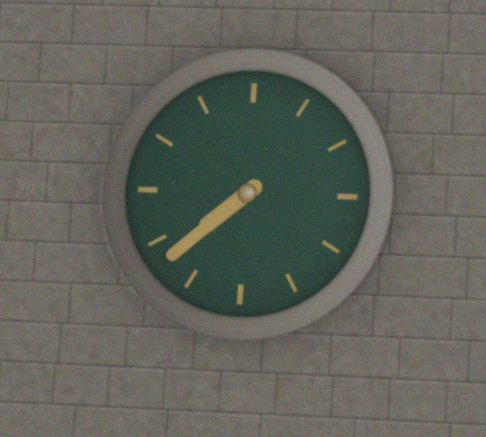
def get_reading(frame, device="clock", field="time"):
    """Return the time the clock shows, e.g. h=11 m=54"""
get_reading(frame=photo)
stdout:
h=7 m=38
